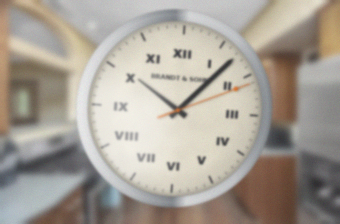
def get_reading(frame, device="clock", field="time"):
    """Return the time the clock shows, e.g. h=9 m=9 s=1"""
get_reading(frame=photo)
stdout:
h=10 m=7 s=11
